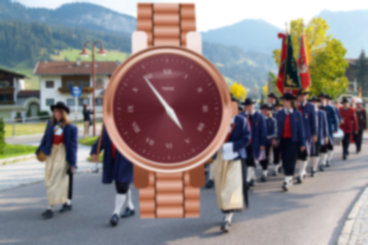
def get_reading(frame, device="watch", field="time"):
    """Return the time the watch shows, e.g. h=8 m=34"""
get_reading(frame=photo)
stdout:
h=4 m=54
